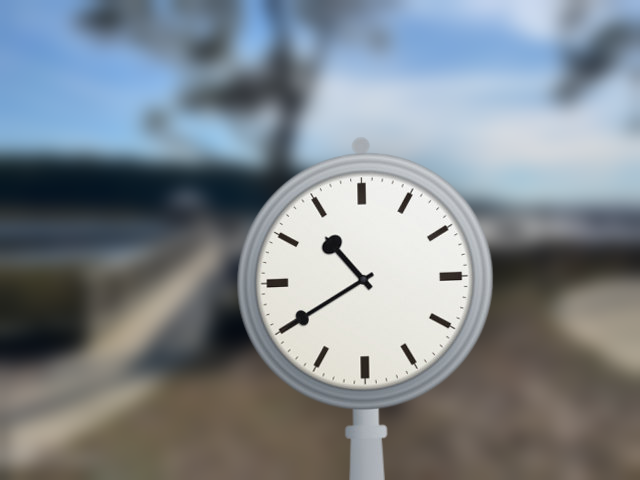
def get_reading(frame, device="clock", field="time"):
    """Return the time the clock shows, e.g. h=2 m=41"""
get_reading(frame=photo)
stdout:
h=10 m=40
